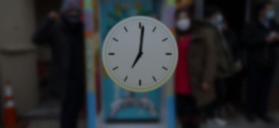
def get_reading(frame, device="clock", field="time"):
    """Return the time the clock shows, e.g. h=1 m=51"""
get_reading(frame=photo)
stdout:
h=7 m=1
